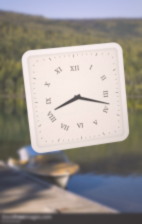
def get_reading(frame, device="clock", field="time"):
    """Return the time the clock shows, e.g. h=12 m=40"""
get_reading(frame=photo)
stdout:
h=8 m=18
